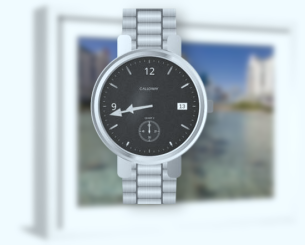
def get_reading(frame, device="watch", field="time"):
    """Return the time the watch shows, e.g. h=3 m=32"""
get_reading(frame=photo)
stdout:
h=8 m=43
